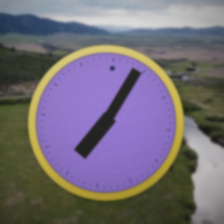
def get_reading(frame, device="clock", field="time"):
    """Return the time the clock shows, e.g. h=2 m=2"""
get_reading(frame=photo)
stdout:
h=7 m=4
